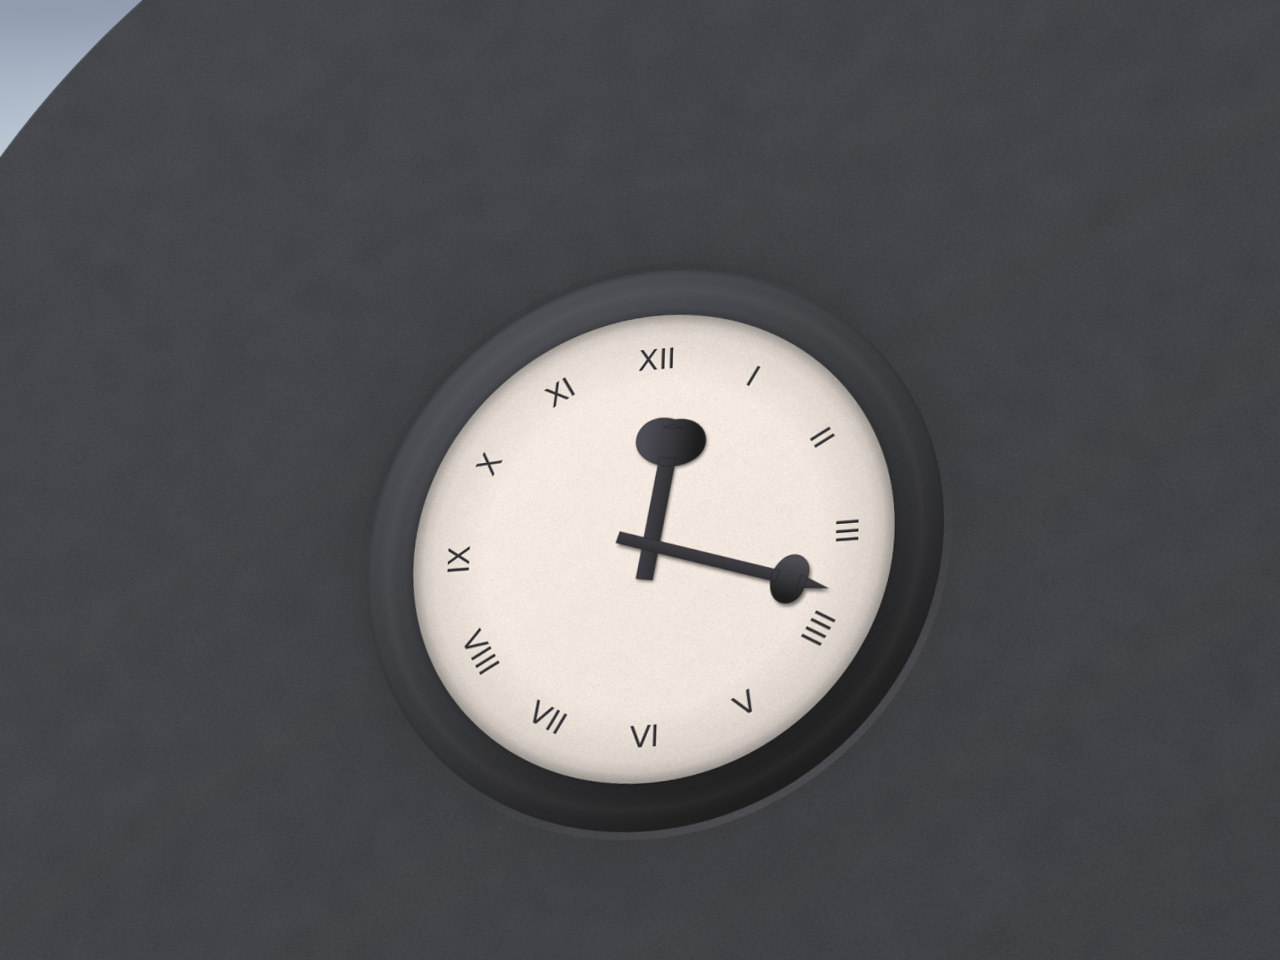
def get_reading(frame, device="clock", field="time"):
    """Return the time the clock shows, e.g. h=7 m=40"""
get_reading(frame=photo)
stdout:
h=12 m=18
